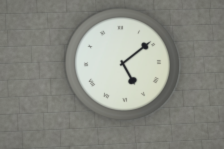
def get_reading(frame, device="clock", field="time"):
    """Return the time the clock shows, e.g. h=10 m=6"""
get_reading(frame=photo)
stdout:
h=5 m=9
